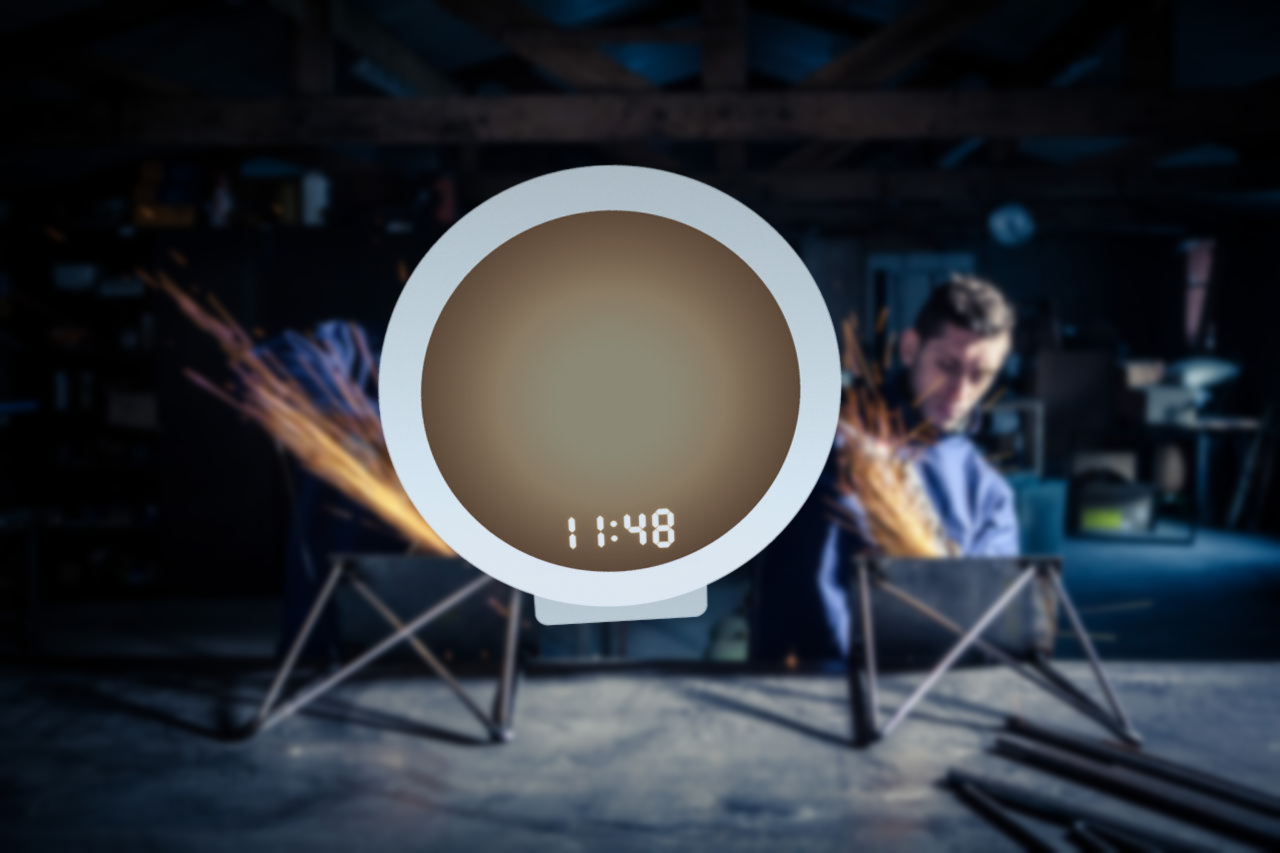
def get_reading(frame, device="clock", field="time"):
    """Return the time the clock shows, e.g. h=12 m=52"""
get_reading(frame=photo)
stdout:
h=11 m=48
